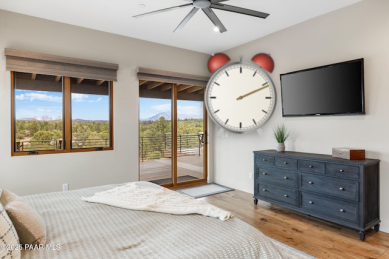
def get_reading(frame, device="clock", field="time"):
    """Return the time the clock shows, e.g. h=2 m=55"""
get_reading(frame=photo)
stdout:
h=2 m=11
